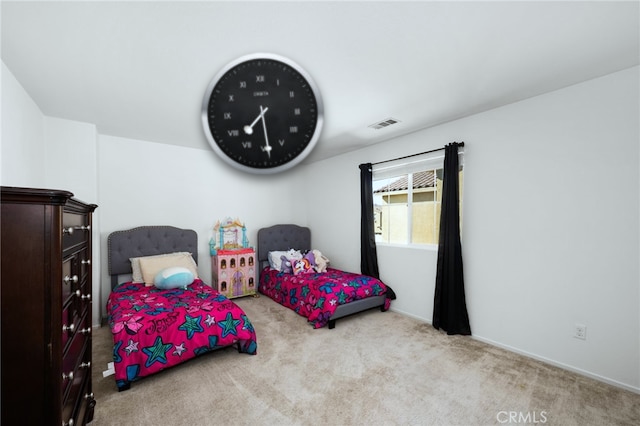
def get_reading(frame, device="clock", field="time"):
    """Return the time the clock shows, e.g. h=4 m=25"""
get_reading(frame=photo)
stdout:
h=7 m=29
